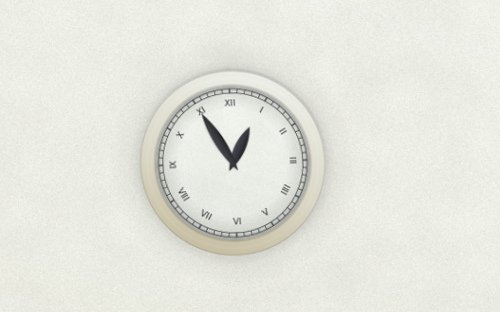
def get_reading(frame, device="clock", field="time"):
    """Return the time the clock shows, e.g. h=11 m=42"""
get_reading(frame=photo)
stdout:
h=12 m=55
